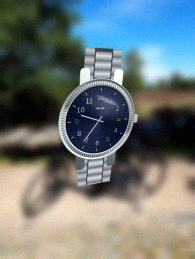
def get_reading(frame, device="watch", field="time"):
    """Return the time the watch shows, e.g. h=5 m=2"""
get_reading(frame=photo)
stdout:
h=9 m=36
